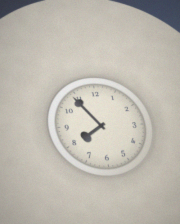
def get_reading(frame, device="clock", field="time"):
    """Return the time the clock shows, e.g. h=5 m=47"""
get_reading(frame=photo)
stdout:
h=7 m=54
